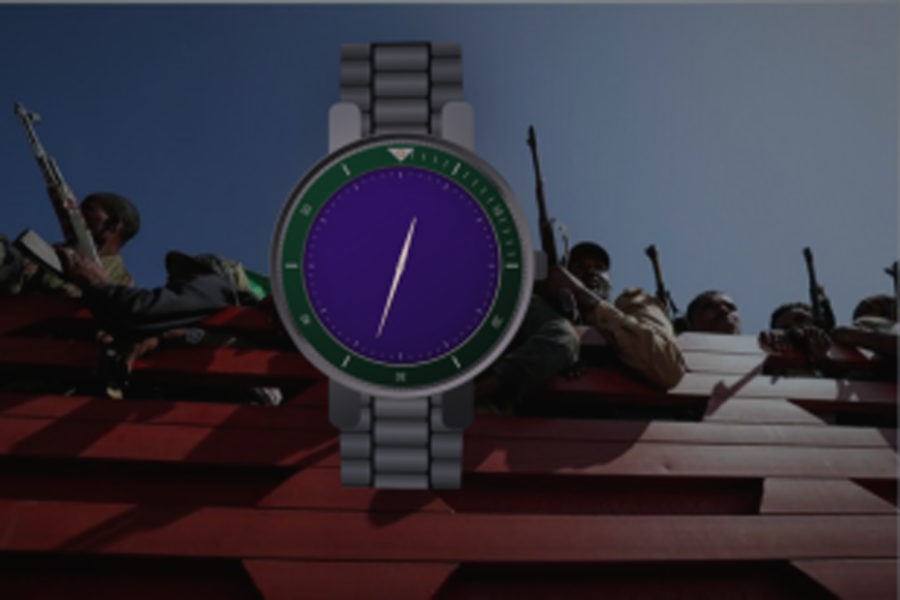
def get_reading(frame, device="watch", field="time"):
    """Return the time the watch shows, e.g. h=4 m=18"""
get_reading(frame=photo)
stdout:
h=12 m=33
